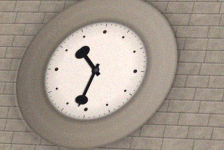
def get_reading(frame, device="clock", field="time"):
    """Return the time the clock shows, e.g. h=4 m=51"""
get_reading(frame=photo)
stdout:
h=10 m=32
